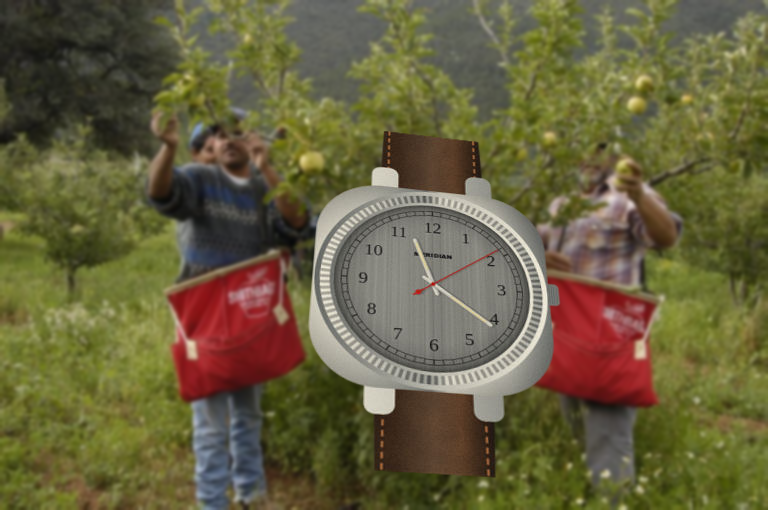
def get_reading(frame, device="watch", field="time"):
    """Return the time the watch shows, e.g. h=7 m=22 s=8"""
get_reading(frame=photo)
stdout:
h=11 m=21 s=9
